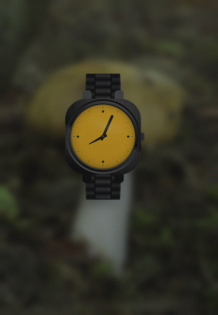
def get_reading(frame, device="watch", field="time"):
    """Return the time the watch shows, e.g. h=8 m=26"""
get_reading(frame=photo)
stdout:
h=8 m=4
